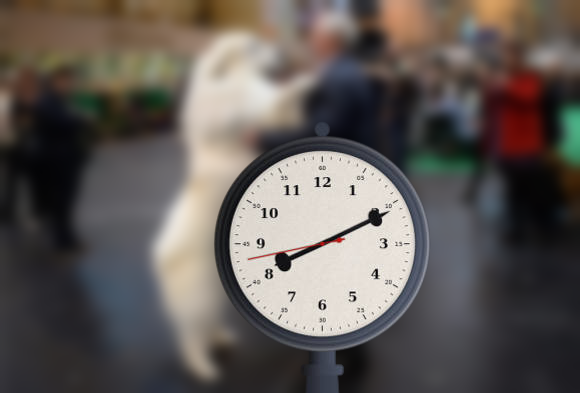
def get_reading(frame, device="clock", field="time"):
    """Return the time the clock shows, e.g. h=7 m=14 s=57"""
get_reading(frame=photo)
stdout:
h=8 m=10 s=43
